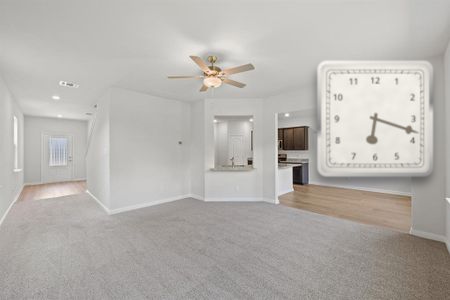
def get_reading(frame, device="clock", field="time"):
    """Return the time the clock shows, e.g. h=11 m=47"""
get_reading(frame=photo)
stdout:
h=6 m=18
